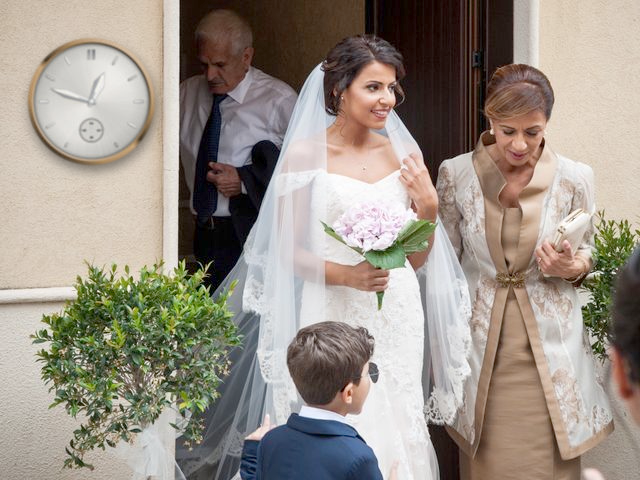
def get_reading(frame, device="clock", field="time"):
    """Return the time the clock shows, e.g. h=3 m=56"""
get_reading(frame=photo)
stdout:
h=12 m=48
